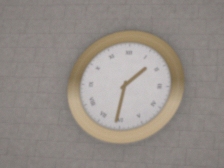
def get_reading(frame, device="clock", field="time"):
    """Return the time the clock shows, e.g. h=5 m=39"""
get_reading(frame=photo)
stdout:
h=1 m=31
